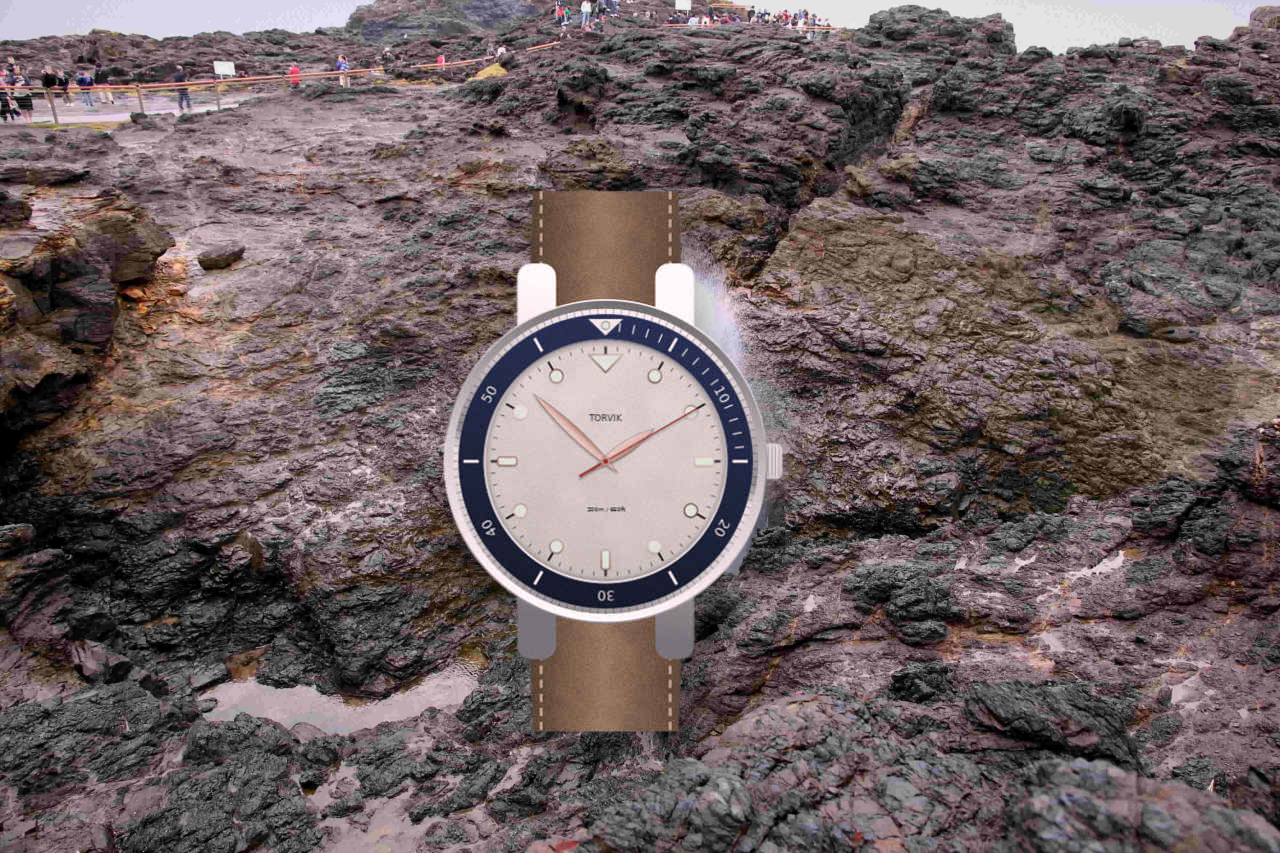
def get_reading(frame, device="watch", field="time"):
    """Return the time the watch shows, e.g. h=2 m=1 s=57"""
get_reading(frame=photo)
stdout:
h=1 m=52 s=10
